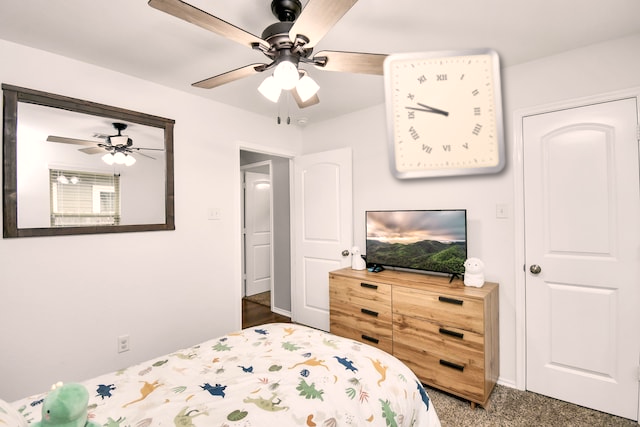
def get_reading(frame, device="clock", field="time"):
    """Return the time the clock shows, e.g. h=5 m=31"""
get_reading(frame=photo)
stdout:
h=9 m=47
